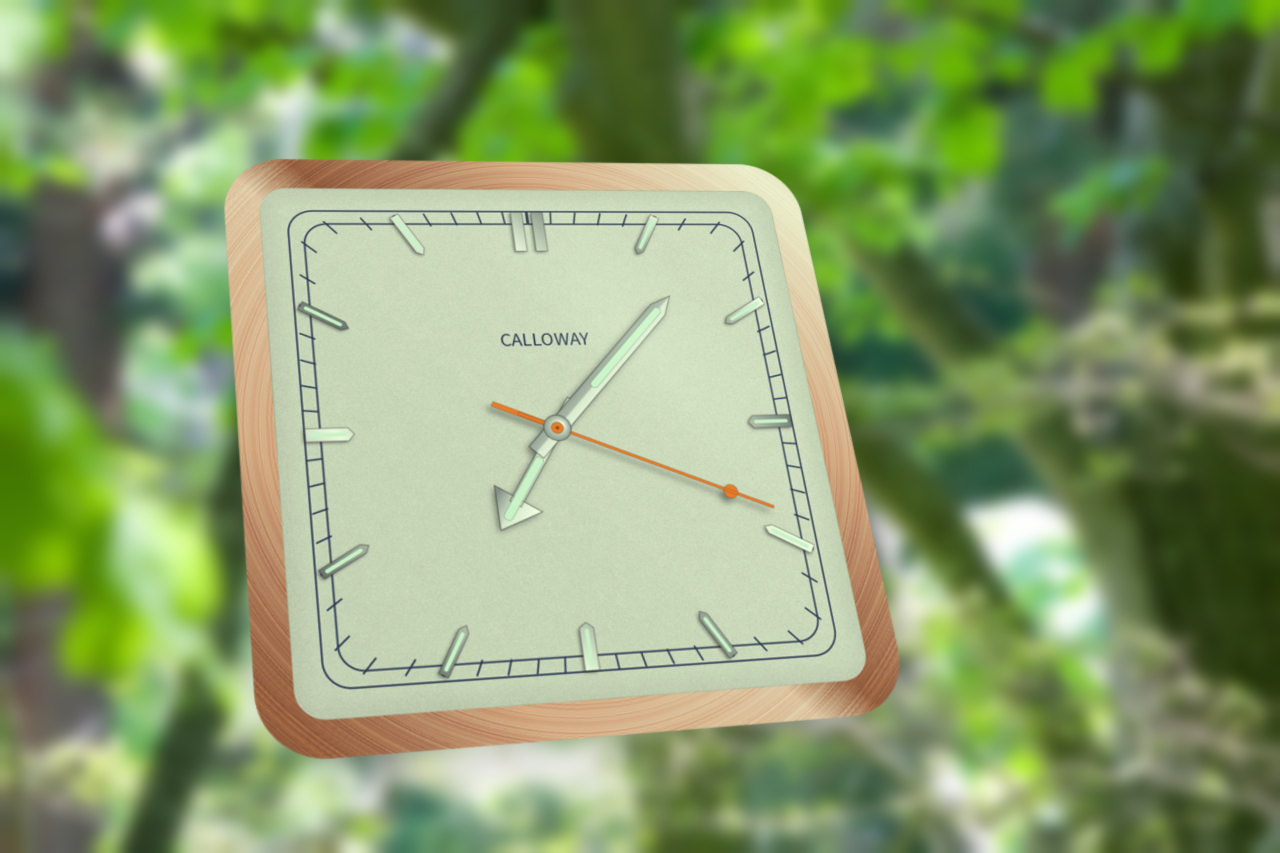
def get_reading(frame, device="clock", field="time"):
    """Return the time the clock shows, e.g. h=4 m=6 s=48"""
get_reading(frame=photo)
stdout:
h=7 m=7 s=19
